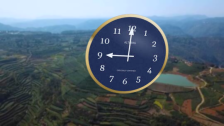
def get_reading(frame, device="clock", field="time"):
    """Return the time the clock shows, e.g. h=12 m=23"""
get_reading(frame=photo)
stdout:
h=9 m=0
